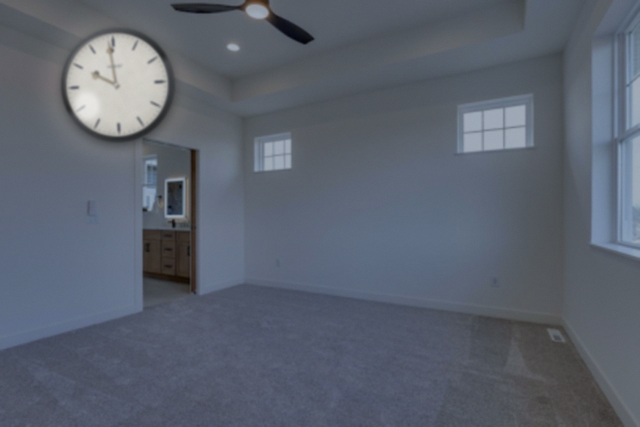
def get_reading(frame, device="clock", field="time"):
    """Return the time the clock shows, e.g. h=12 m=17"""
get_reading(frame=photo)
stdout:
h=9 m=59
